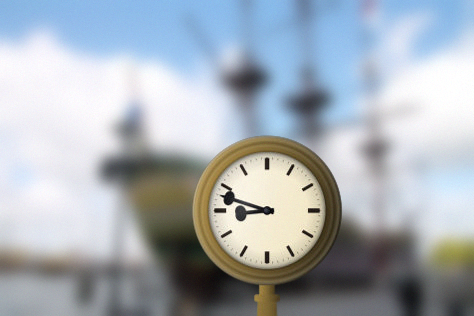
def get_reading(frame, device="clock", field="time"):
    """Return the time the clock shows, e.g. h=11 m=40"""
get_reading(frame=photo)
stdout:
h=8 m=48
